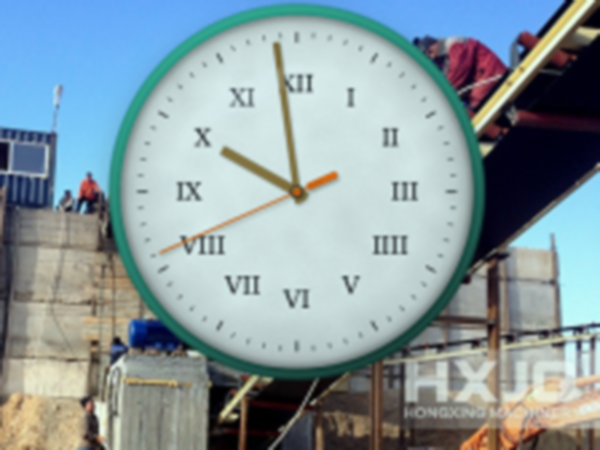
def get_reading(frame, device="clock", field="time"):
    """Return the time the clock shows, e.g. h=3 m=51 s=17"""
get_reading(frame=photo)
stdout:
h=9 m=58 s=41
